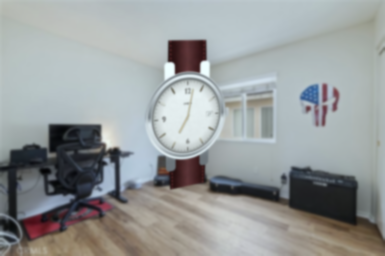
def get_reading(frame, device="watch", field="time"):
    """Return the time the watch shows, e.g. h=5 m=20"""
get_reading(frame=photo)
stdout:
h=7 m=2
